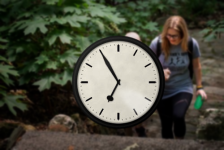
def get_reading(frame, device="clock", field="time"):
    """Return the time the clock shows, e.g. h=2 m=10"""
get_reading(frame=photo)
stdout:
h=6 m=55
